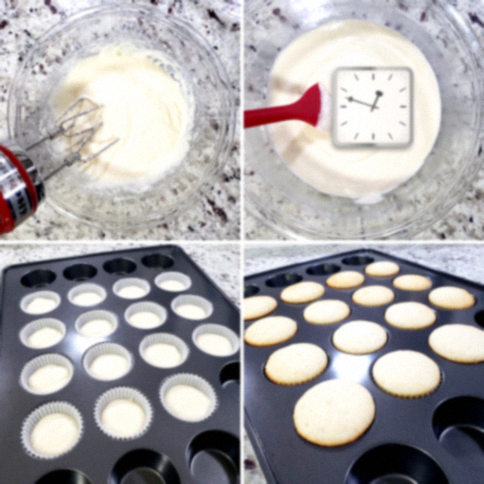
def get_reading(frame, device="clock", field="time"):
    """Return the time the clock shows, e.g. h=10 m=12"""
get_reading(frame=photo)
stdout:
h=12 m=48
